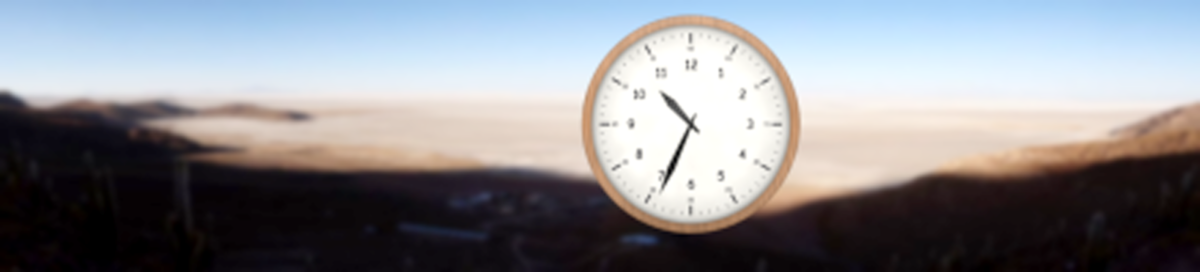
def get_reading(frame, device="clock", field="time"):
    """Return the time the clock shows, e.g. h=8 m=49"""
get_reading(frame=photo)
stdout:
h=10 m=34
